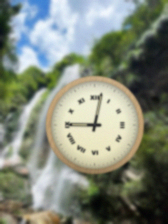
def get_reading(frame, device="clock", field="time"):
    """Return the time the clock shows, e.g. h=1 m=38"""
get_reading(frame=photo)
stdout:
h=9 m=2
